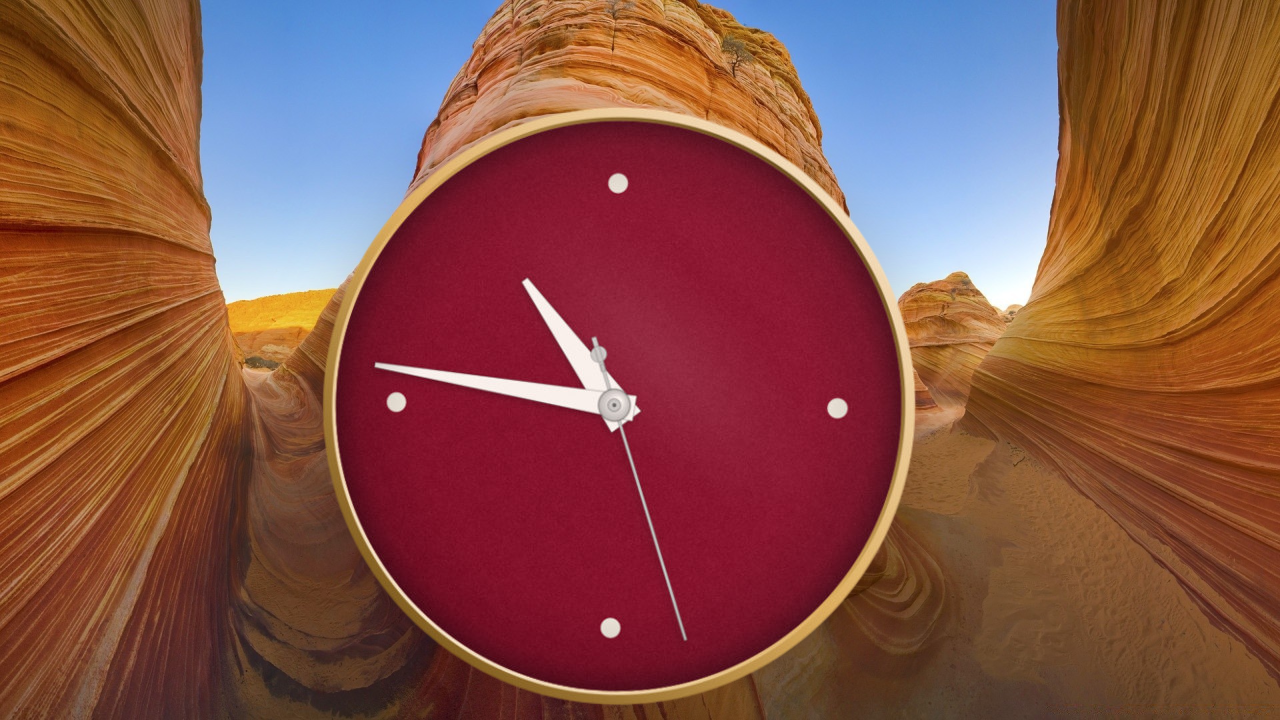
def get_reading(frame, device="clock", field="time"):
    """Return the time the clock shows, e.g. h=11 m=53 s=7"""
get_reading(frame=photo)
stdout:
h=10 m=46 s=27
